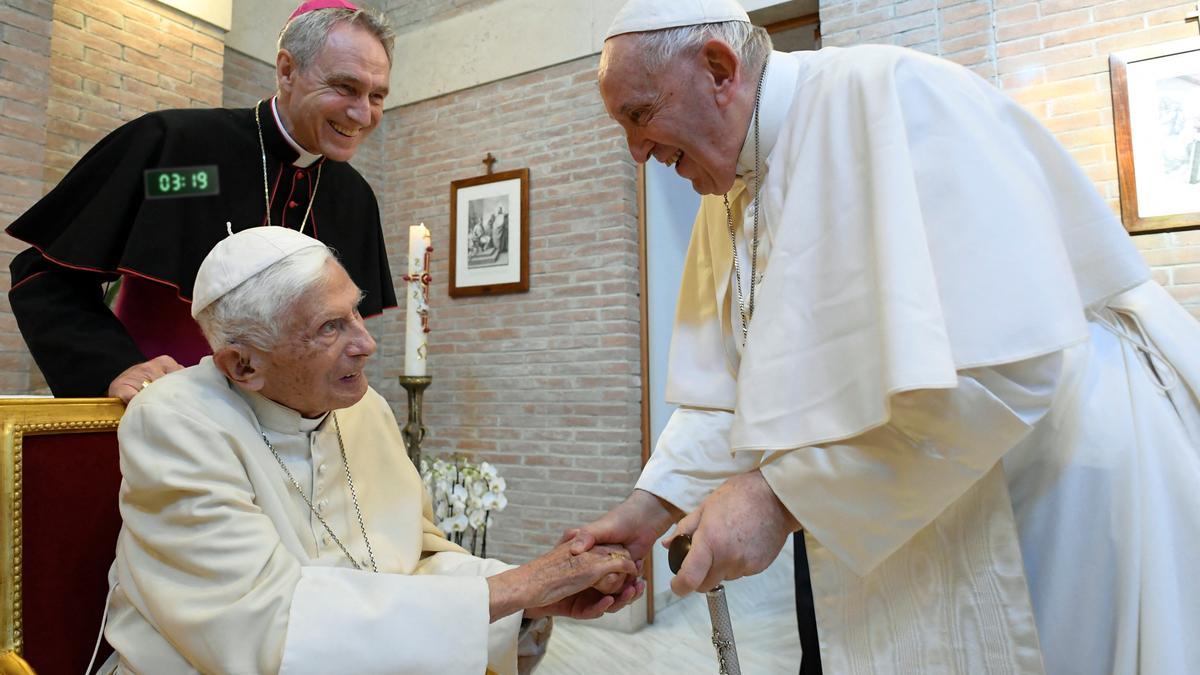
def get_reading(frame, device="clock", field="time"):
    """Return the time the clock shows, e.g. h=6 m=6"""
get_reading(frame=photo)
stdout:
h=3 m=19
